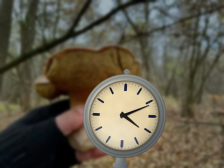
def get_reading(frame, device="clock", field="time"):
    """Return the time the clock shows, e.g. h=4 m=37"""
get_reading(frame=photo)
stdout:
h=4 m=11
